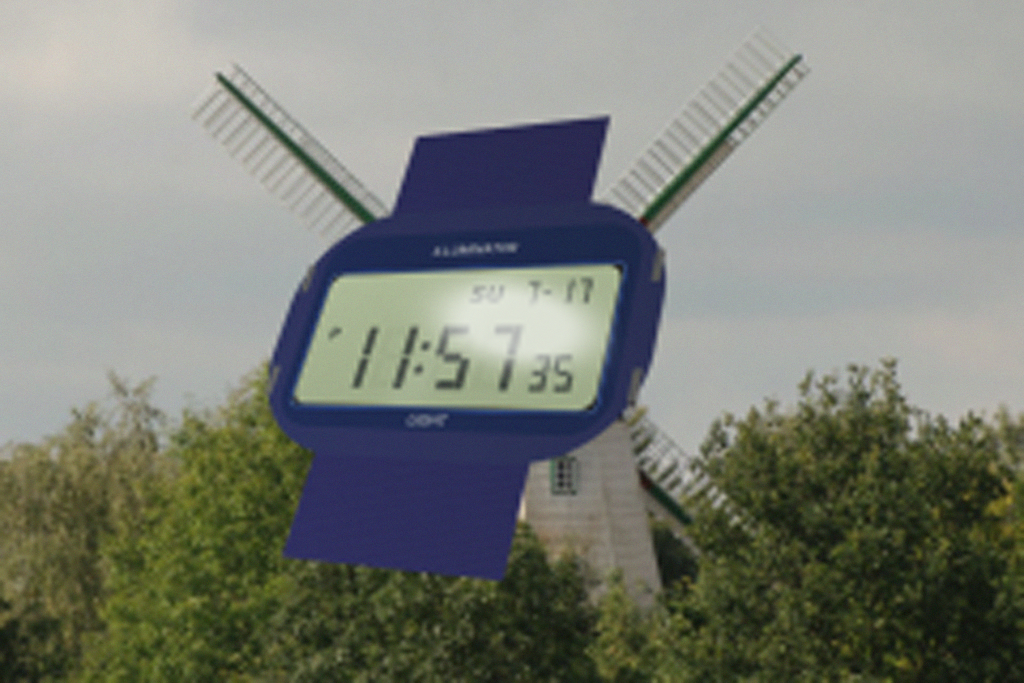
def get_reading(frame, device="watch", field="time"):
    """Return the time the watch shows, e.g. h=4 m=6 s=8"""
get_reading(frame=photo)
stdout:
h=11 m=57 s=35
